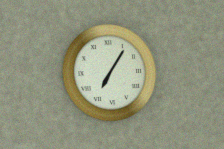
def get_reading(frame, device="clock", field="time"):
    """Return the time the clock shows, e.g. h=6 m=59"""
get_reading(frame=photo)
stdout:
h=7 m=6
